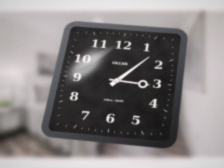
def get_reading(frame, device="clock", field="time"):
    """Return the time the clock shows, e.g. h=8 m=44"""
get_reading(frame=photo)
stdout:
h=3 m=7
